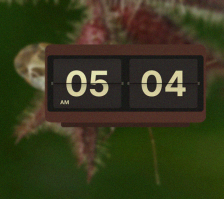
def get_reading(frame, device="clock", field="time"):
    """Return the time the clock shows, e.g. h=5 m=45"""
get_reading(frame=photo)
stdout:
h=5 m=4
